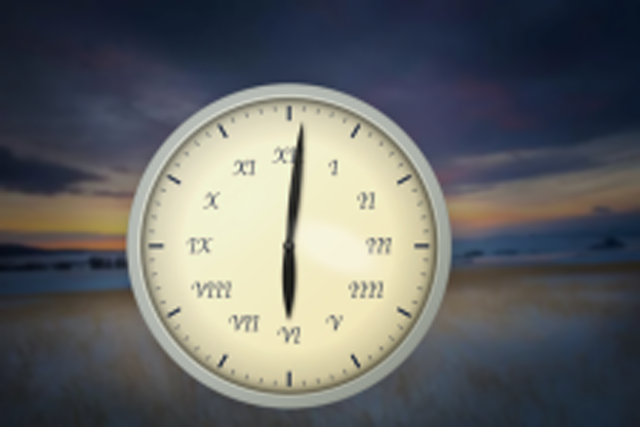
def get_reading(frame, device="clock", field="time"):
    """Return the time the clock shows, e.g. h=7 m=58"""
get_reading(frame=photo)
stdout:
h=6 m=1
